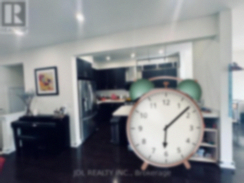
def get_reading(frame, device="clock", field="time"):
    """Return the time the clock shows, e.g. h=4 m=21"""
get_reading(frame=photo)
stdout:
h=6 m=8
